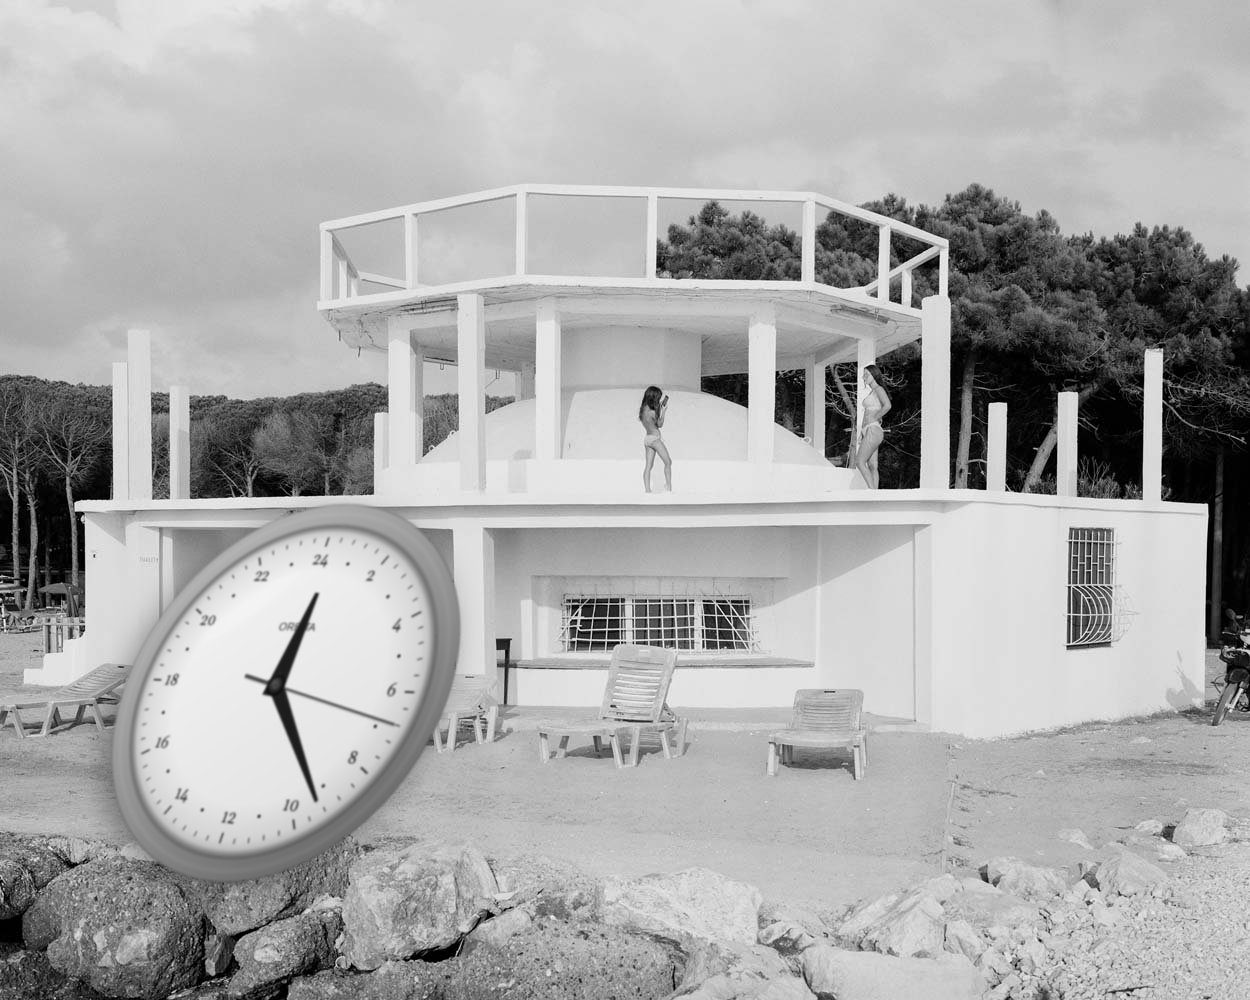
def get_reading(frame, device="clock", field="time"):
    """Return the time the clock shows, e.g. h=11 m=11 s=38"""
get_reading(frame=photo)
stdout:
h=0 m=23 s=17
